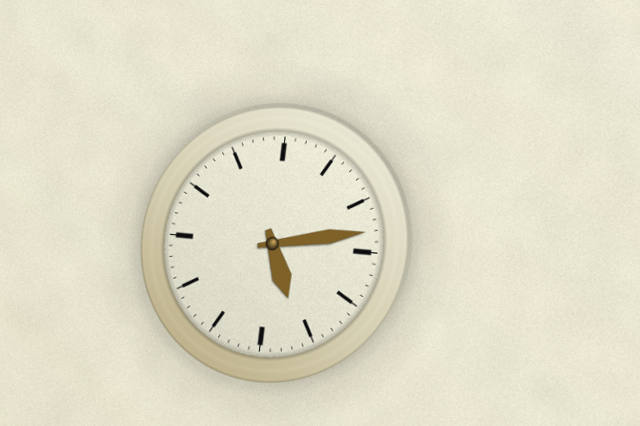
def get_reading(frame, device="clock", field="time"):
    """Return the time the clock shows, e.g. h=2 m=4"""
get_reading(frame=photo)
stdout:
h=5 m=13
